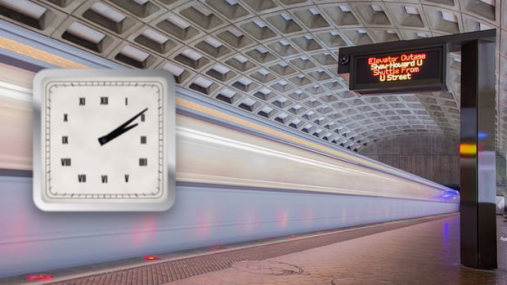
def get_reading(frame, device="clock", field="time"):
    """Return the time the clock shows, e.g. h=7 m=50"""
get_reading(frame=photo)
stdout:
h=2 m=9
